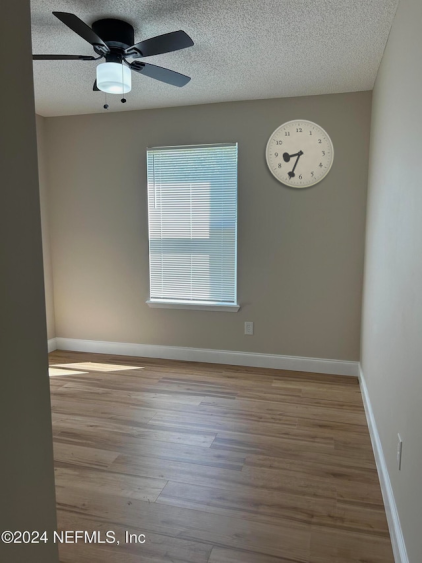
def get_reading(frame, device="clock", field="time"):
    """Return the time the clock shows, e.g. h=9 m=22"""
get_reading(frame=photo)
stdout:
h=8 m=34
